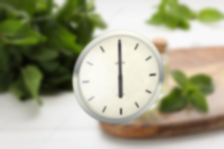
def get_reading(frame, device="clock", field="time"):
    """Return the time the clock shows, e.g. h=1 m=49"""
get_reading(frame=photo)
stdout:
h=6 m=0
